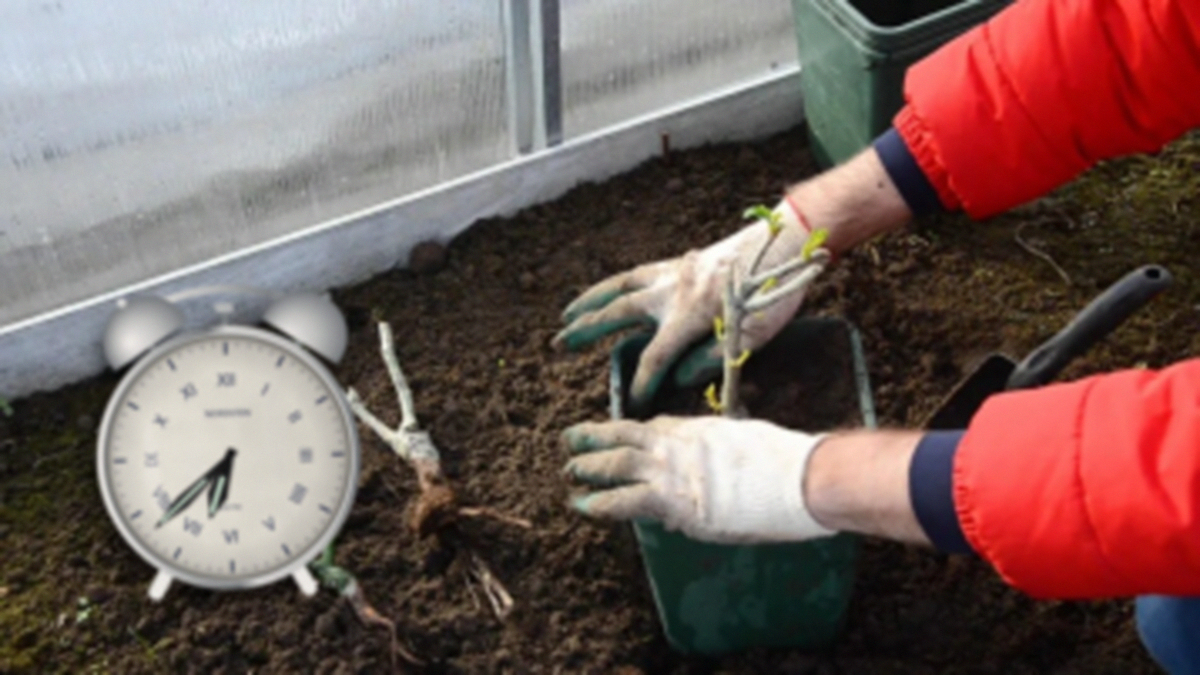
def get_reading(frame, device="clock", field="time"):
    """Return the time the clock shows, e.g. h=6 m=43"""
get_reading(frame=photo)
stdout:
h=6 m=38
